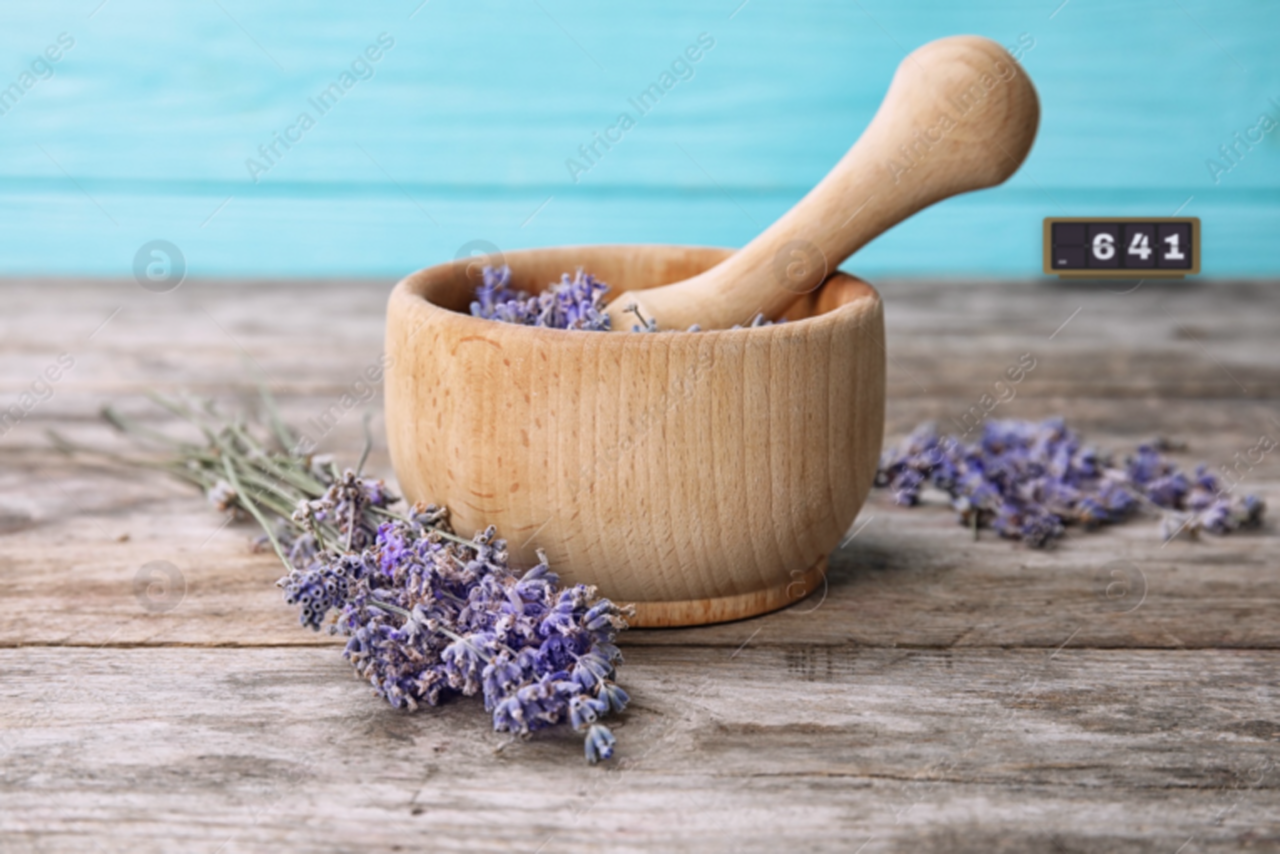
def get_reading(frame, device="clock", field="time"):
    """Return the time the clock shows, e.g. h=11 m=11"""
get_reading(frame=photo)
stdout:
h=6 m=41
